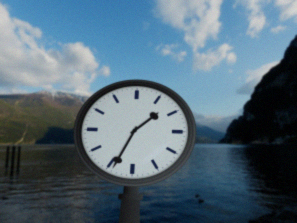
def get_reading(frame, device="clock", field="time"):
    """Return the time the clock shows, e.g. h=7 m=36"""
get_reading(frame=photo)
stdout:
h=1 m=34
